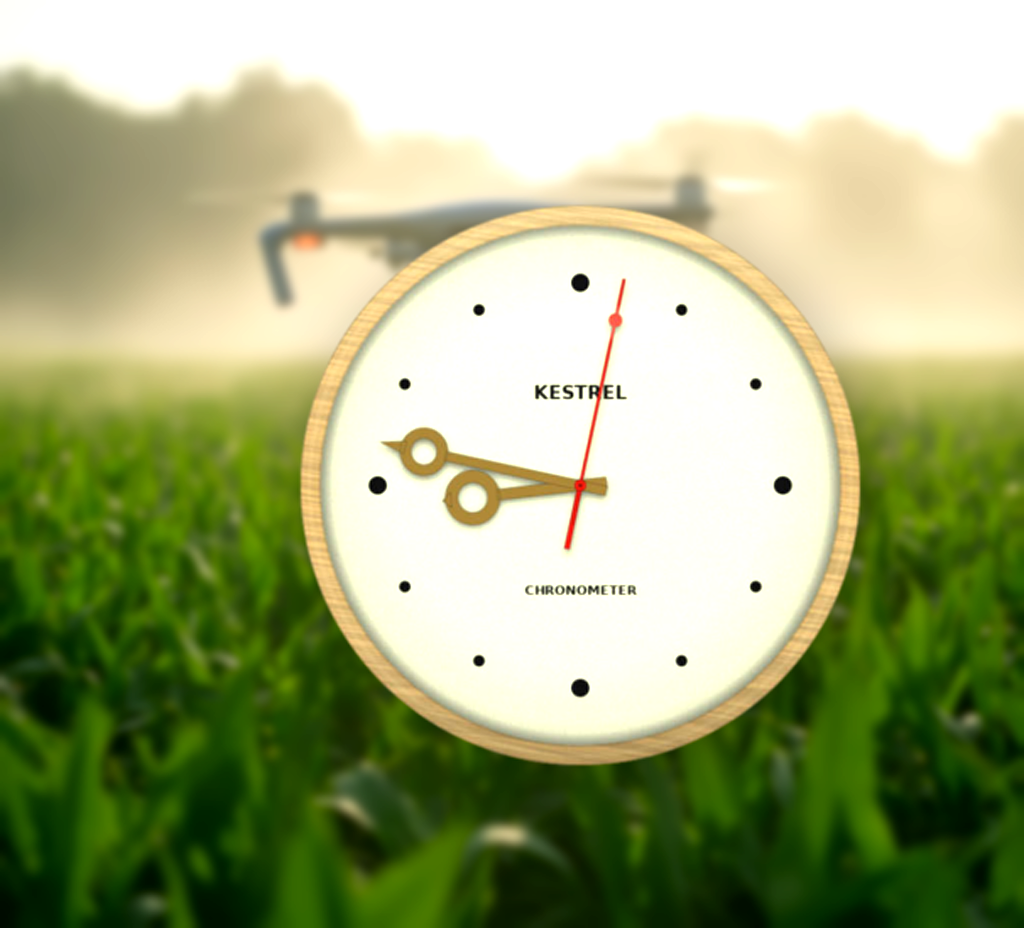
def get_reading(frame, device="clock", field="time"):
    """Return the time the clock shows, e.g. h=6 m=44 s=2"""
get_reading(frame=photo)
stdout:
h=8 m=47 s=2
